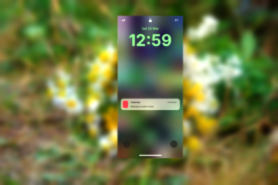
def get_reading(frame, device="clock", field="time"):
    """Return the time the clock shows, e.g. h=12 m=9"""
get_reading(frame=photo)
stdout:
h=12 m=59
